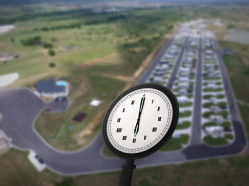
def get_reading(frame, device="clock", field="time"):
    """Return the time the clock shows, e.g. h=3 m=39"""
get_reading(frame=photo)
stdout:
h=6 m=0
